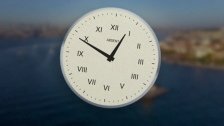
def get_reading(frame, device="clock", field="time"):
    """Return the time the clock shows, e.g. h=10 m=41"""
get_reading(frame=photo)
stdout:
h=12 m=49
